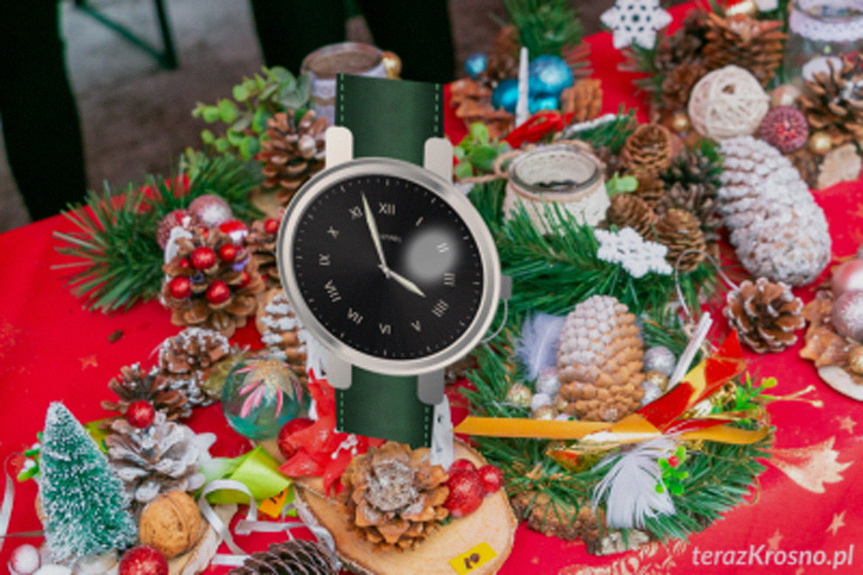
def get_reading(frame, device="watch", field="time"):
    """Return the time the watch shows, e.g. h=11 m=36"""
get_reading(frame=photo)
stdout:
h=3 m=57
